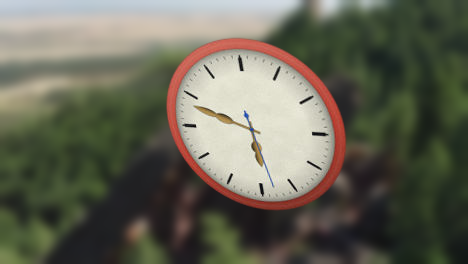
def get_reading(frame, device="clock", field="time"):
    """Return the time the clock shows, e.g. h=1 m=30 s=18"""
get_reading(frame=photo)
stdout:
h=5 m=48 s=28
